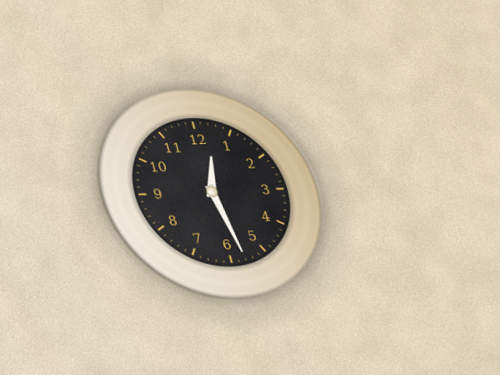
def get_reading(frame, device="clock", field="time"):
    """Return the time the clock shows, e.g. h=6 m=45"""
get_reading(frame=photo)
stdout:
h=12 m=28
